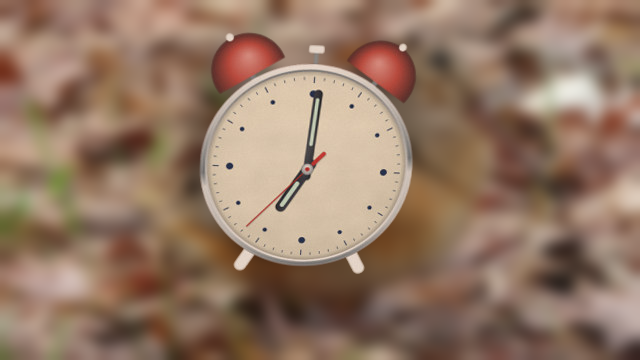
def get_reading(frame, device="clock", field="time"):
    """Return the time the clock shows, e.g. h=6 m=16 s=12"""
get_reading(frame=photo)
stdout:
h=7 m=0 s=37
